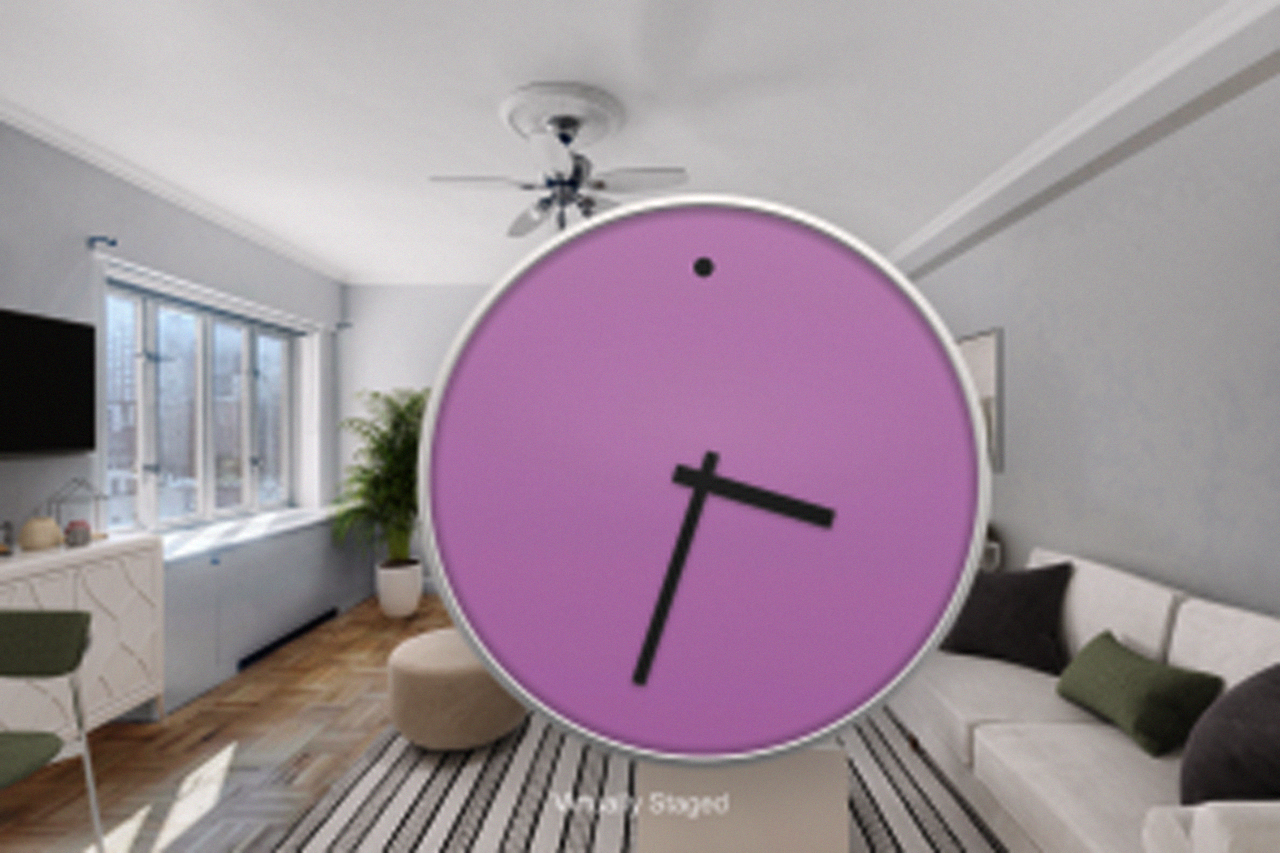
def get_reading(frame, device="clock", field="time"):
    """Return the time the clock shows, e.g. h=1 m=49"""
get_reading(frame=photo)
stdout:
h=3 m=33
